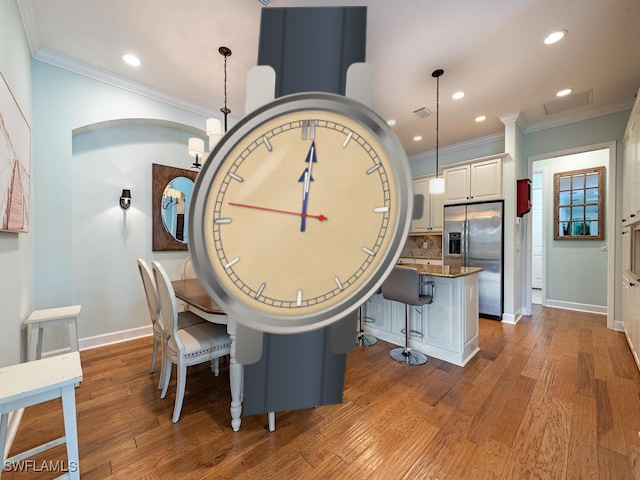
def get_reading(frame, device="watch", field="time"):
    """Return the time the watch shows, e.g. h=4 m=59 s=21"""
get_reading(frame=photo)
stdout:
h=12 m=0 s=47
